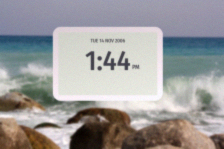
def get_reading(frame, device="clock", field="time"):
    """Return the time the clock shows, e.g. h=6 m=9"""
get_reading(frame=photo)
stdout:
h=1 m=44
